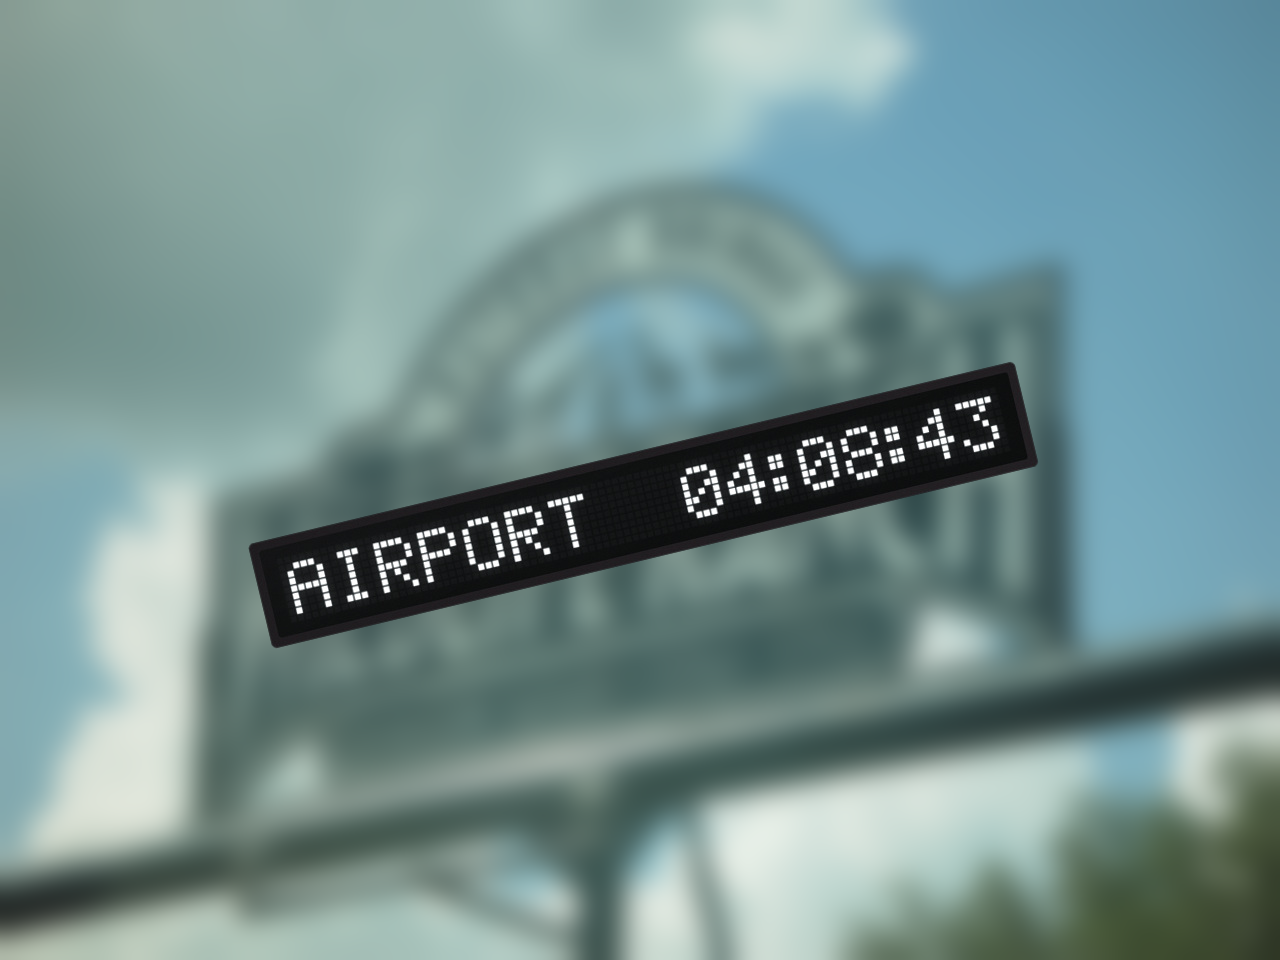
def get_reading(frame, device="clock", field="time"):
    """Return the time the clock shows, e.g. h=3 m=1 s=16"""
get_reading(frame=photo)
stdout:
h=4 m=8 s=43
